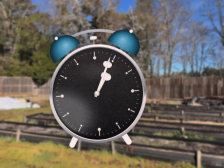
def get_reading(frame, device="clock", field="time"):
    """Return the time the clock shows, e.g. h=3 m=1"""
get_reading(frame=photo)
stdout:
h=1 m=4
